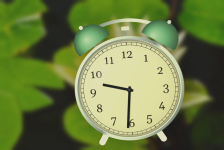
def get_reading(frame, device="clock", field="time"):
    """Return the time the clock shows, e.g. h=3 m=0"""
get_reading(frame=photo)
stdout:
h=9 m=31
